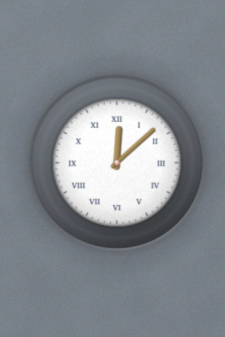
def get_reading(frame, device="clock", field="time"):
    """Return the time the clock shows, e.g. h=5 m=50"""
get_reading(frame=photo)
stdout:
h=12 m=8
